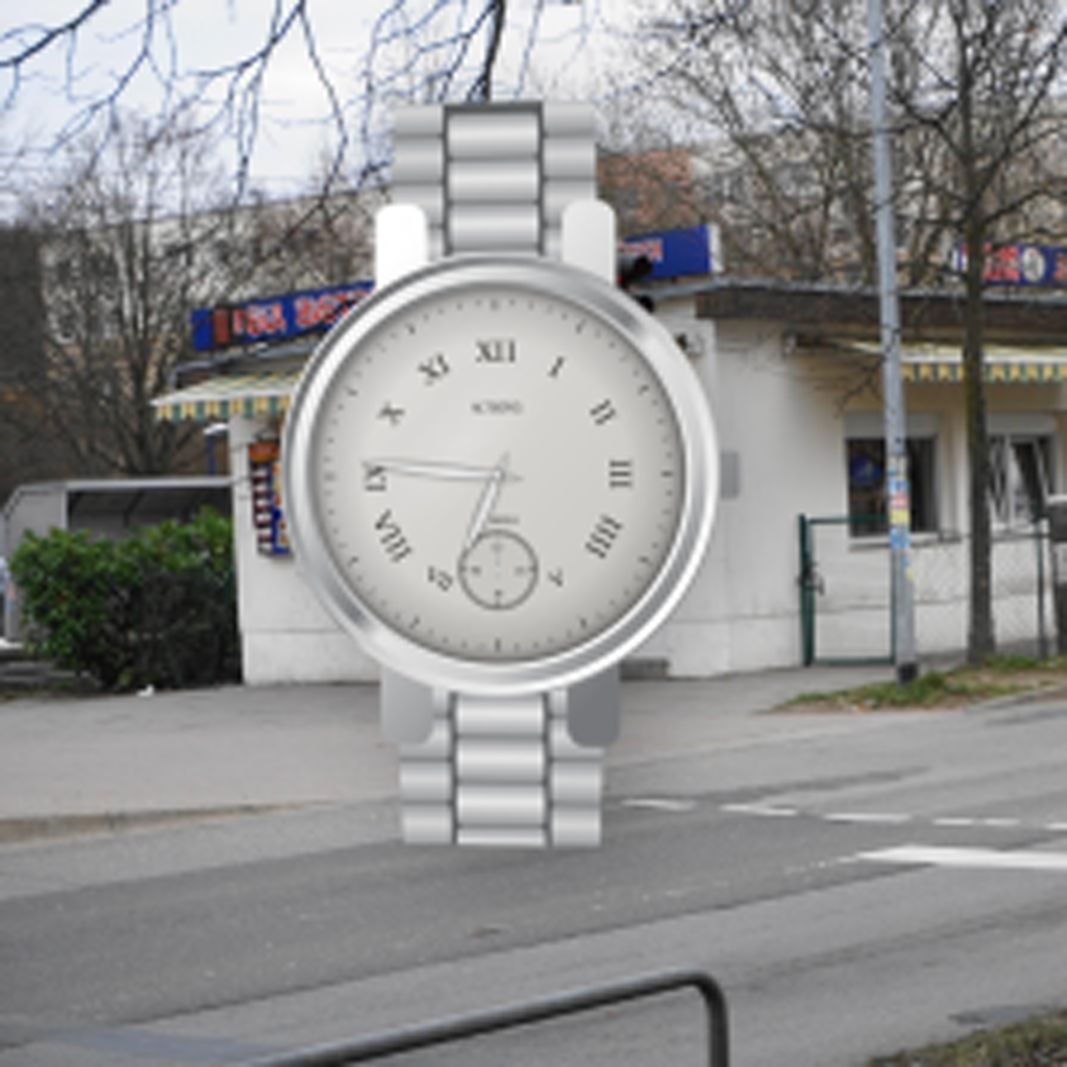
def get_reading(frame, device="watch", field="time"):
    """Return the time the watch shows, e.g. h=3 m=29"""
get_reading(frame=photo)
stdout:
h=6 m=46
